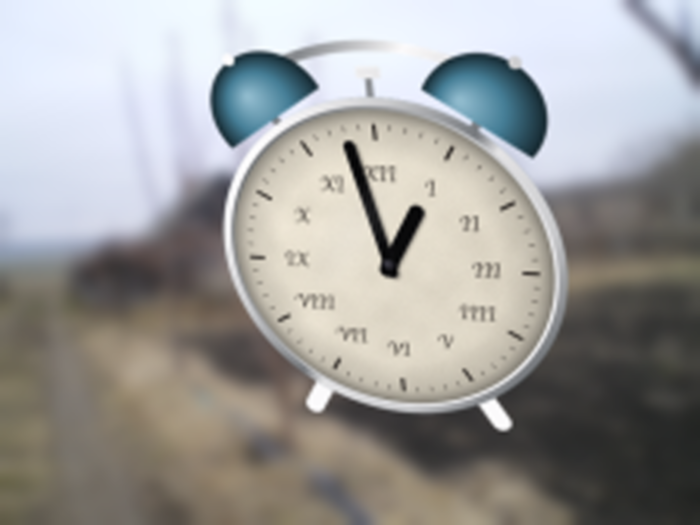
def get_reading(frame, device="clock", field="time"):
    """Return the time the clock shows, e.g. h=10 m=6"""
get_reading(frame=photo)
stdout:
h=12 m=58
